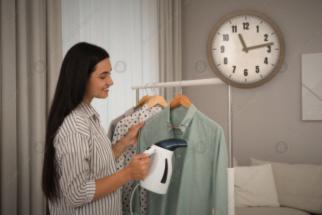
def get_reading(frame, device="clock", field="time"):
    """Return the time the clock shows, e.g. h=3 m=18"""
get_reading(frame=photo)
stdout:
h=11 m=13
